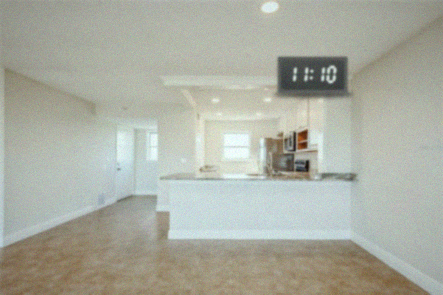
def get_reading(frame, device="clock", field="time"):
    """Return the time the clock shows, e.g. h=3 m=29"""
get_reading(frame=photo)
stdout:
h=11 m=10
